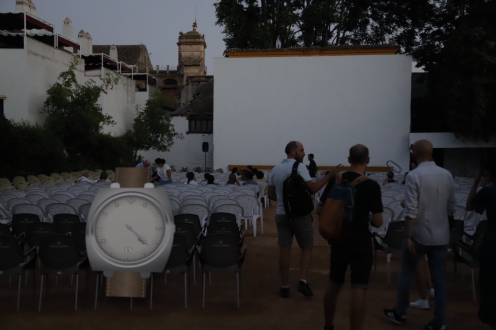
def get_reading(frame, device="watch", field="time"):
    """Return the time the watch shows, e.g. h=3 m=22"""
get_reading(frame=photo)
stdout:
h=4 m=22
